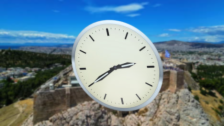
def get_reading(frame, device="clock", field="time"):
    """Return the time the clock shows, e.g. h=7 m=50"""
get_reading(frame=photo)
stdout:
h=2 m=40
